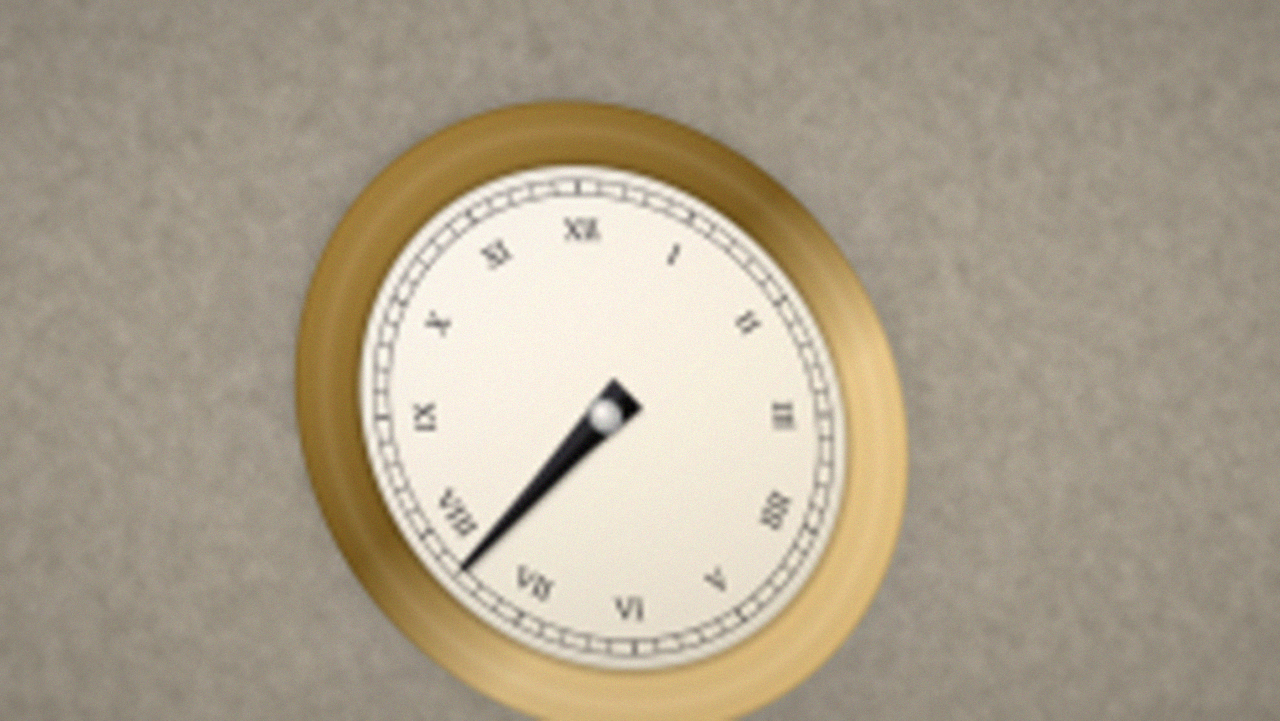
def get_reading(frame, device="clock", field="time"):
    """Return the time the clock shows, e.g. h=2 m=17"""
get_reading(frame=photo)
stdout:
h=7 m=38
